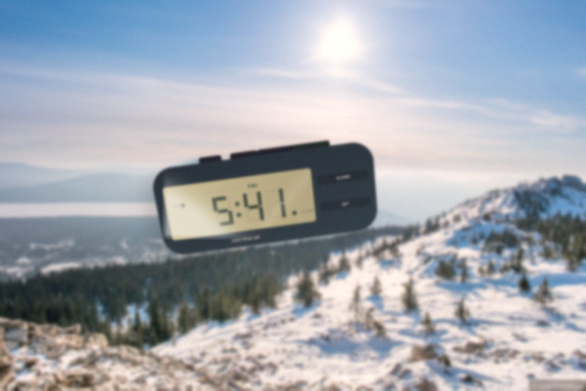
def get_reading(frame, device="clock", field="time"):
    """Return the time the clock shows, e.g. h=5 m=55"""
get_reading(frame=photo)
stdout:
h=5 m=41
